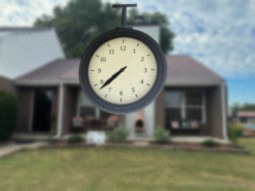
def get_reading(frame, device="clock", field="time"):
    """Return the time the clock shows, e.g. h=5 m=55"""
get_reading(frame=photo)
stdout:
h=7 m=38
